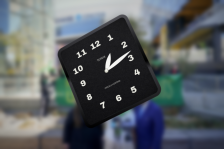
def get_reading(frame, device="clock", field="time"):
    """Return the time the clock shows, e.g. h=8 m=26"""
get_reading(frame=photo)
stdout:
h=1 m=13
